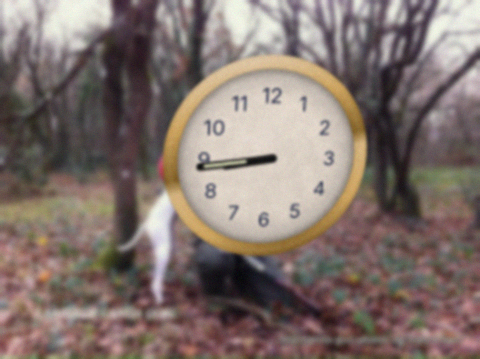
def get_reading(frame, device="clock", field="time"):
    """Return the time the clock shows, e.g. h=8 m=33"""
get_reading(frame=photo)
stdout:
h=8 m=44
